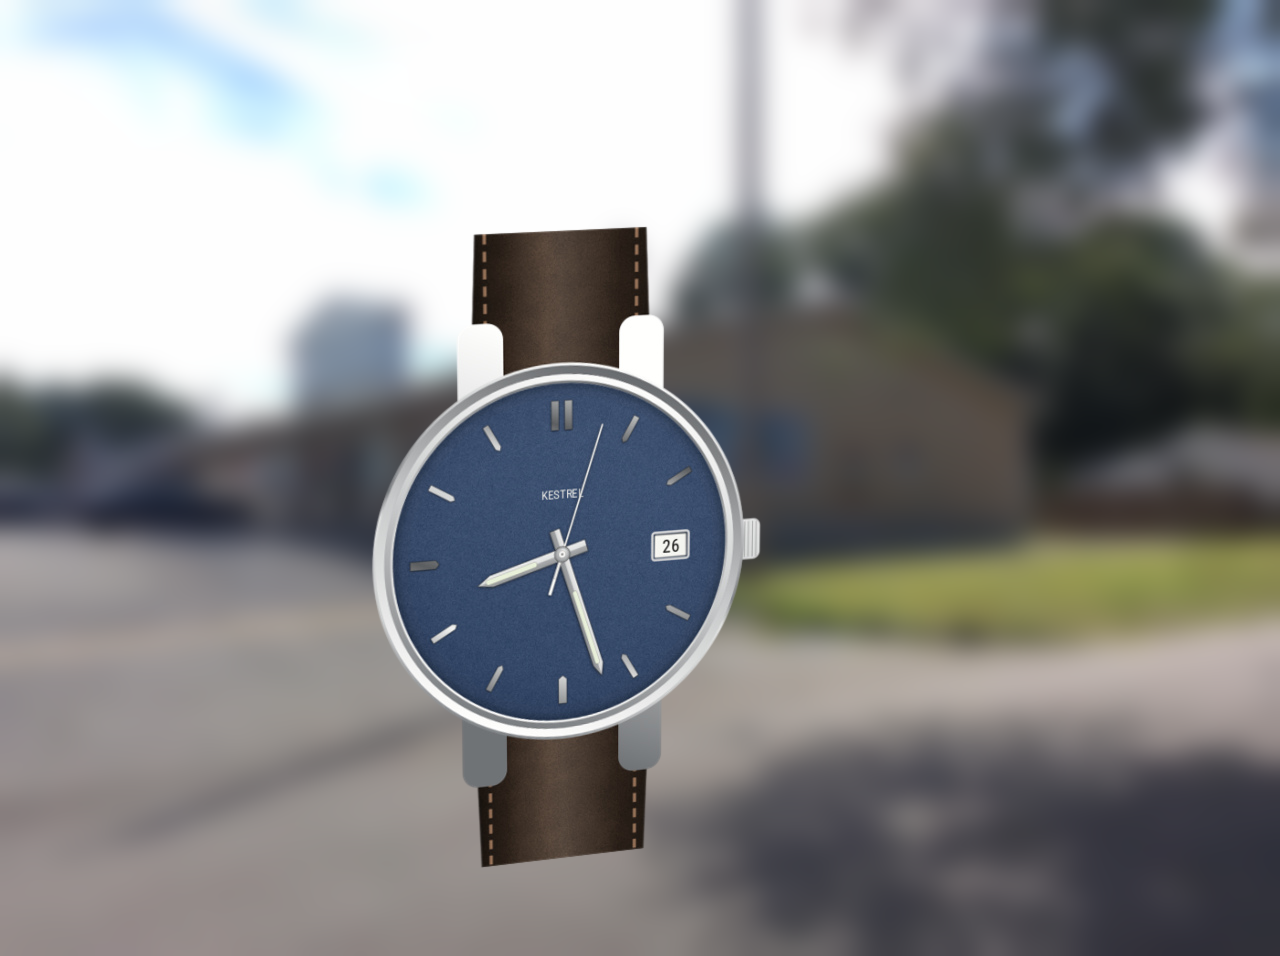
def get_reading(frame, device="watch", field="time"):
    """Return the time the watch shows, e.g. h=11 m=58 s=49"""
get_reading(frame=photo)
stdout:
h=8 m=27 s=3
